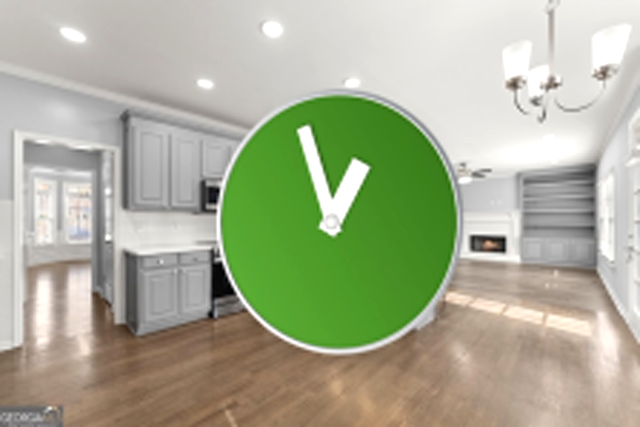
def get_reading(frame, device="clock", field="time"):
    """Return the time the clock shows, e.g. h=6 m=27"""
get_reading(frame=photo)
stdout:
h=12 m=57
